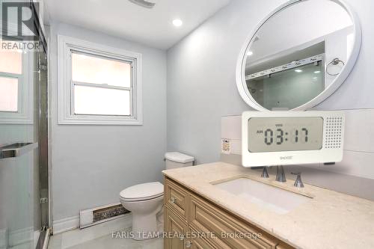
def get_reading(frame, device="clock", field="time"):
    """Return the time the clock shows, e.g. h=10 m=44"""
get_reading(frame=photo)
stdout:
h=3 m=17
